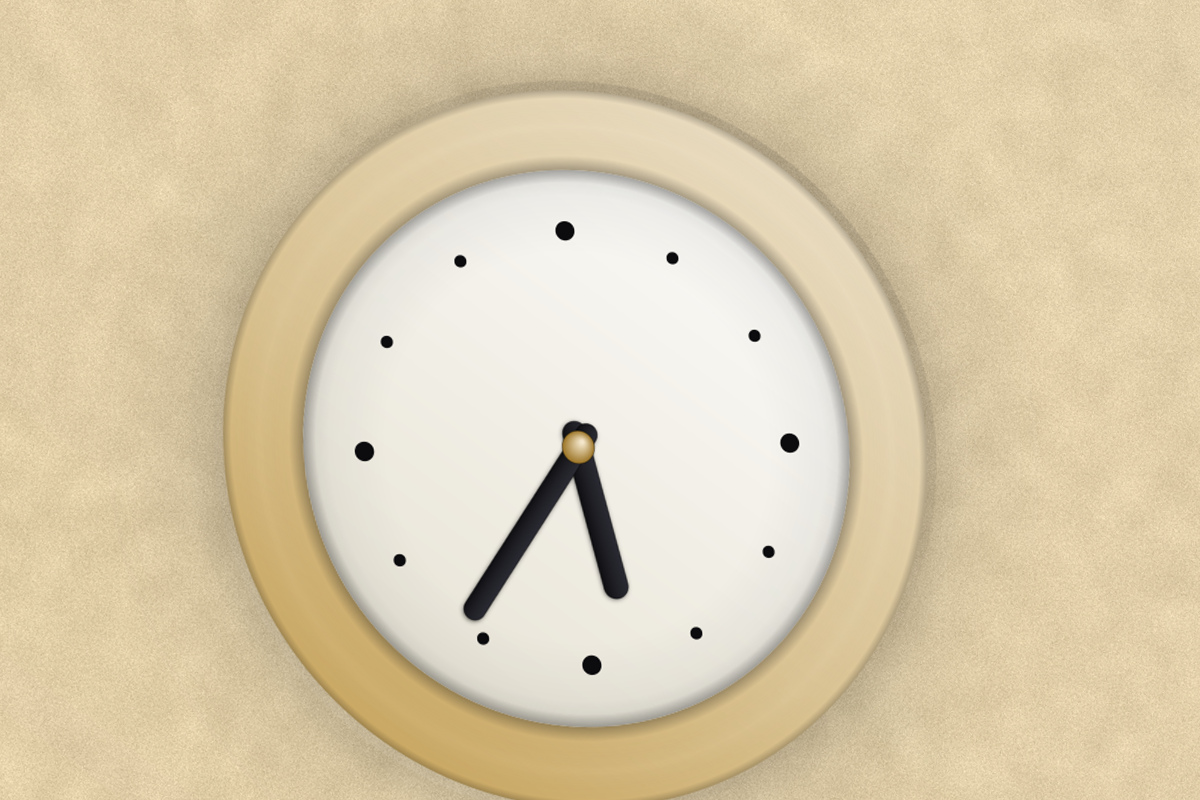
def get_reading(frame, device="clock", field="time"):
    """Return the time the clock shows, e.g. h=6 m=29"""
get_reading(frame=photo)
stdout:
h=5 m=36
